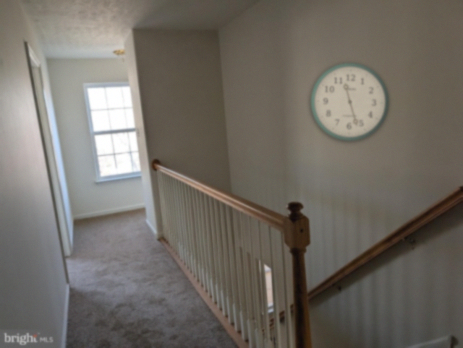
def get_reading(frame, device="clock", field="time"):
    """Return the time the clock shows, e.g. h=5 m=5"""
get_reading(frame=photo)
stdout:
h=11 m=27
